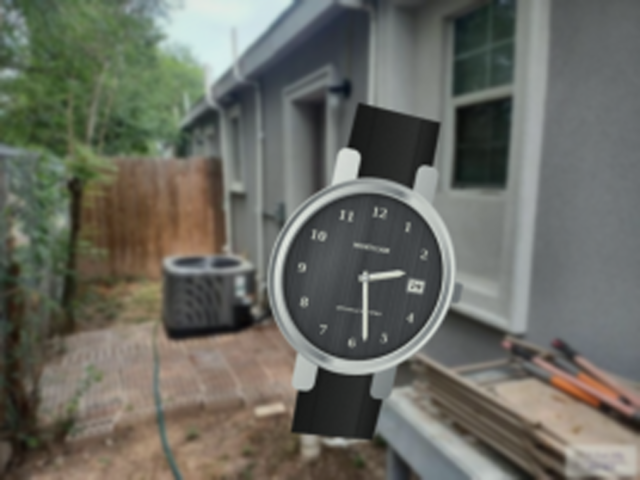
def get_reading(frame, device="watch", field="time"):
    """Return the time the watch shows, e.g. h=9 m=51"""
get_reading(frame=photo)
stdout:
h=2 m=28
